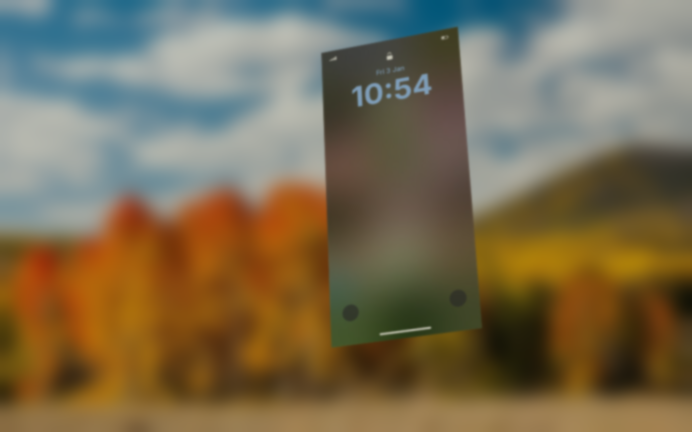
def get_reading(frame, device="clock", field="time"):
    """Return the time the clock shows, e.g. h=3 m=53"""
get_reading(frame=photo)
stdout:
h=10 m=54
